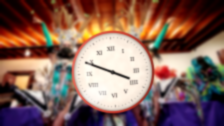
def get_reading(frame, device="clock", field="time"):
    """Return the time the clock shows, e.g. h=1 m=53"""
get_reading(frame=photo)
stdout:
h=3 m=49
